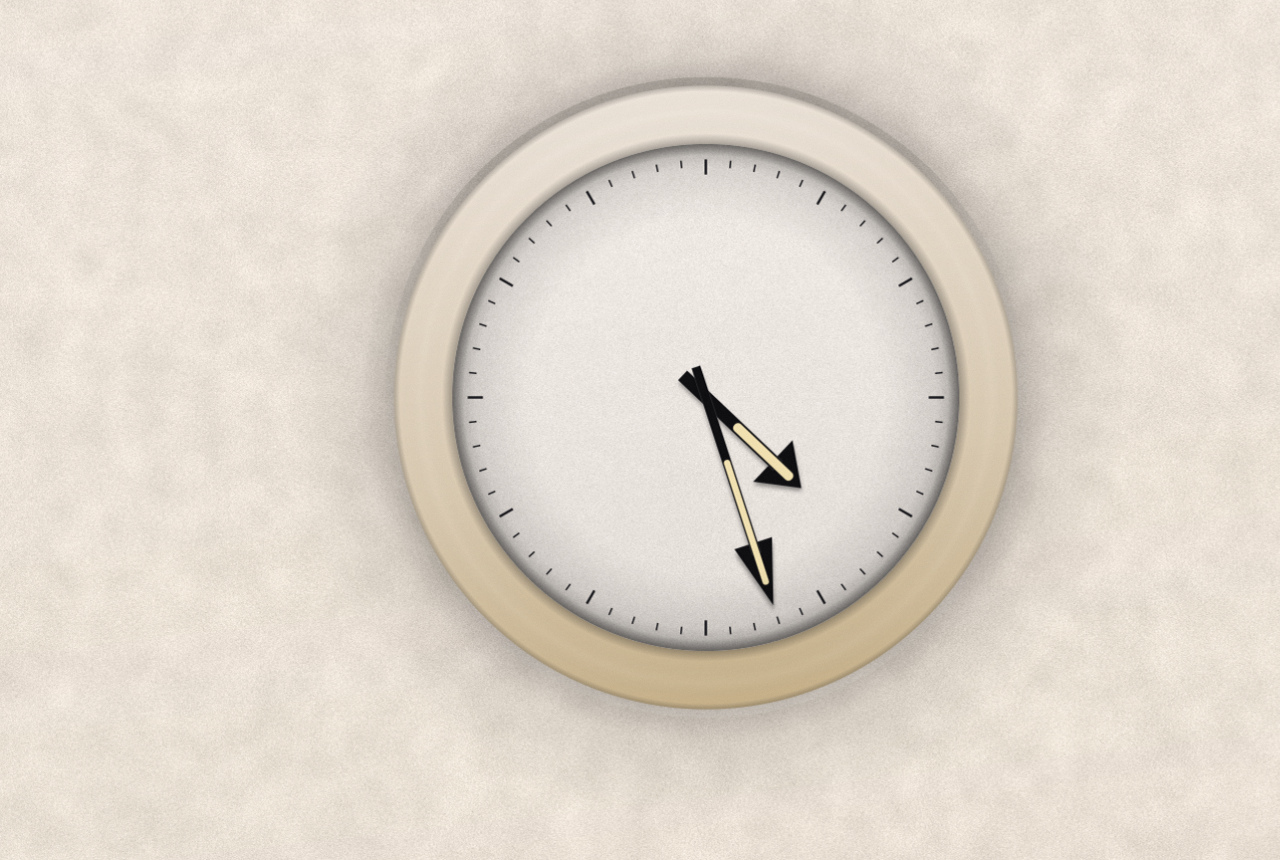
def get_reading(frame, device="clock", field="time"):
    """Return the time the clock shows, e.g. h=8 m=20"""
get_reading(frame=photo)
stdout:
h=4 m=27
